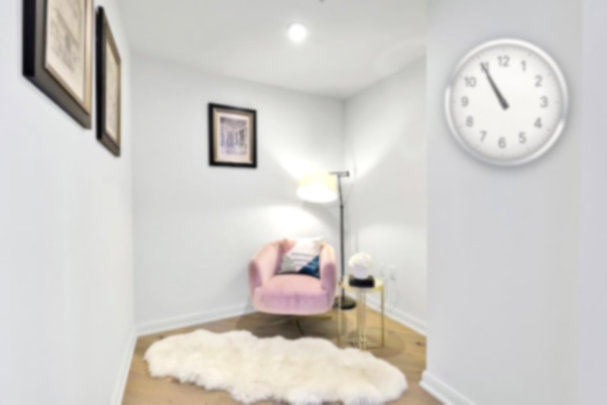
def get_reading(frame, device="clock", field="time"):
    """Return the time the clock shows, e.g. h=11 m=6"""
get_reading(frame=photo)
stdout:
h=10 m=55
